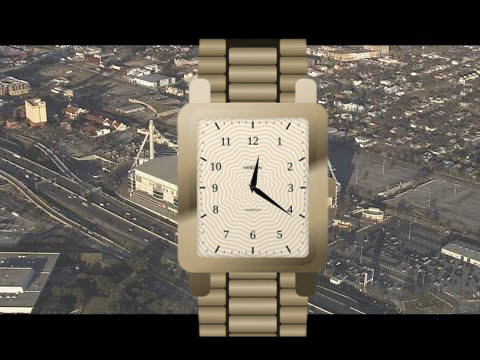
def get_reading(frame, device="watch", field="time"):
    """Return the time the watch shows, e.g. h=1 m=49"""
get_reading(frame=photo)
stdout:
h=12 m=21
